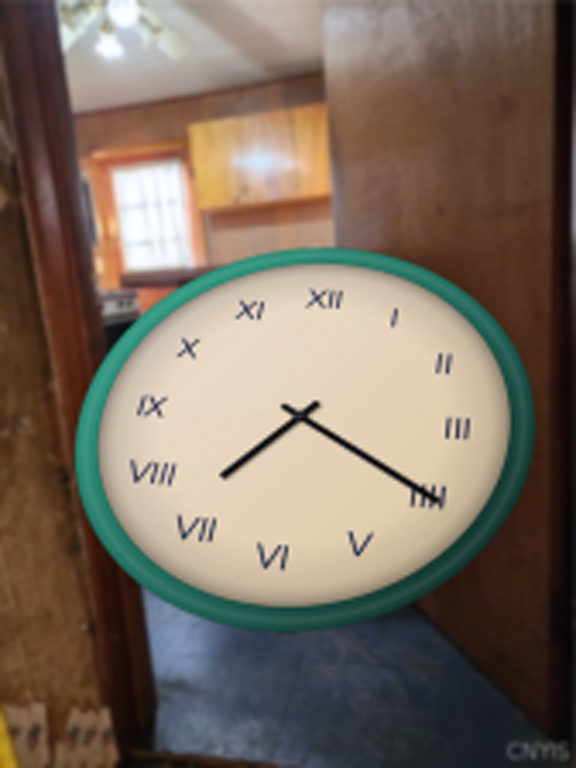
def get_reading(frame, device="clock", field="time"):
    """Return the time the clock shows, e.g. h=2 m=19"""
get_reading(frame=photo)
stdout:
h=7 m=20
